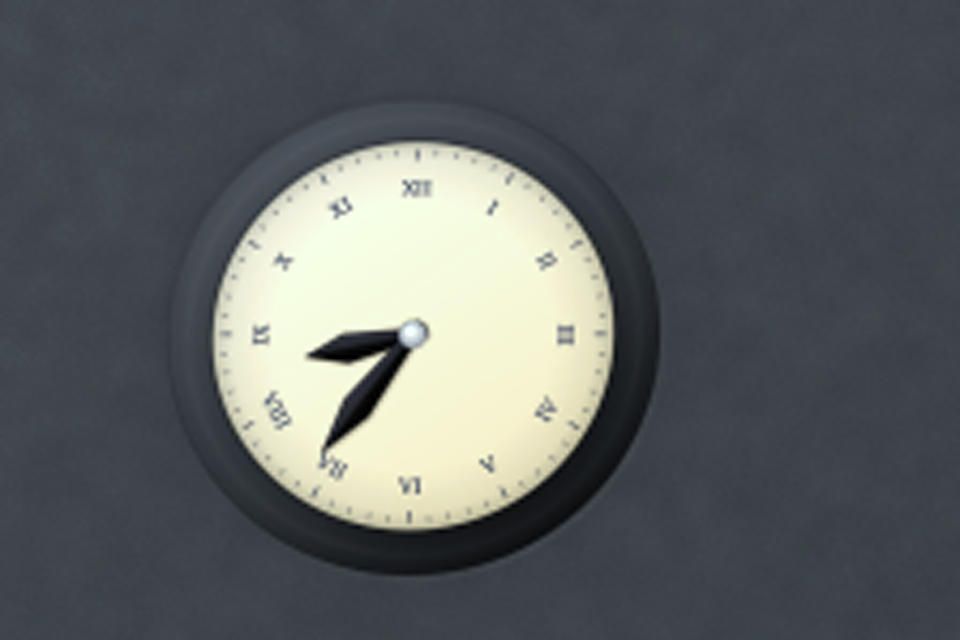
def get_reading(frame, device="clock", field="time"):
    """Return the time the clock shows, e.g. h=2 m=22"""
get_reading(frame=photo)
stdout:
h=8 m=36
